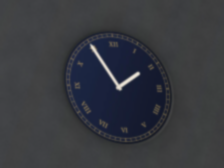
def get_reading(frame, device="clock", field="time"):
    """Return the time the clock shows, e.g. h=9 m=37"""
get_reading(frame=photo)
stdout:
h=1 m=55
